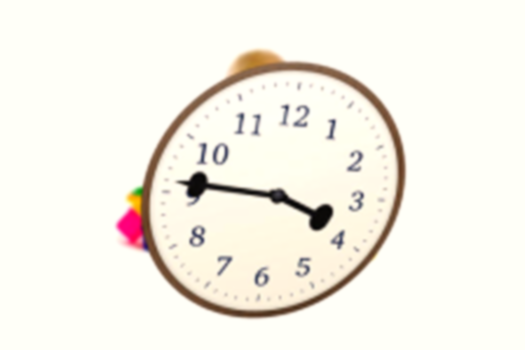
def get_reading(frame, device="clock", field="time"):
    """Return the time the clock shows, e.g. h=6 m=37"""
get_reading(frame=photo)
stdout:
h=3 m=46
